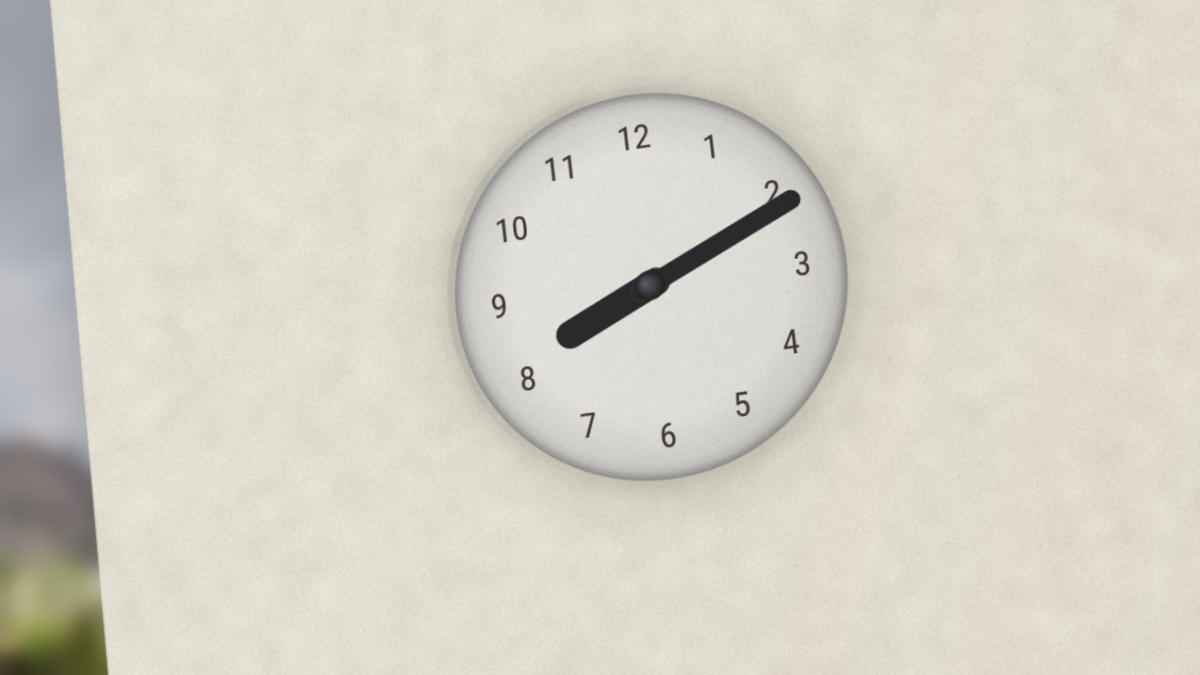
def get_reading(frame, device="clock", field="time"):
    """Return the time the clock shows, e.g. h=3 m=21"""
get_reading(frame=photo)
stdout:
h=8 m=11
